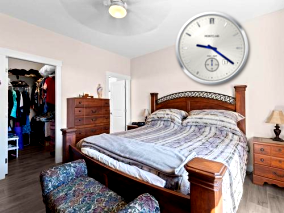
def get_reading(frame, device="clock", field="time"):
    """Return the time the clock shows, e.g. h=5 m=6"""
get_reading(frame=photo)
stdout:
h=9 m=21
